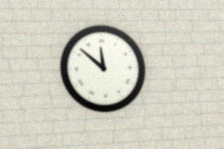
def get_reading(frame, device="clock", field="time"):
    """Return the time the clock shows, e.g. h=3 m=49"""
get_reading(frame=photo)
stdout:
h=11 m=52
